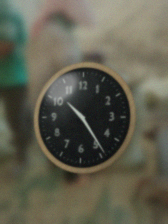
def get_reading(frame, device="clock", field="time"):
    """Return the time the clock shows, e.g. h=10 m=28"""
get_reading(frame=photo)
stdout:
h=10 m=24
